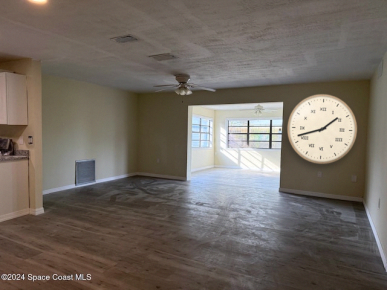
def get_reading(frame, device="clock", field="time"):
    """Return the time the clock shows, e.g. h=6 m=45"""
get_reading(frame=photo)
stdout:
h=1 m=42
